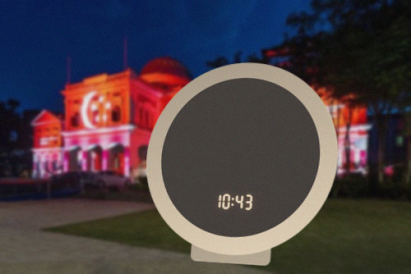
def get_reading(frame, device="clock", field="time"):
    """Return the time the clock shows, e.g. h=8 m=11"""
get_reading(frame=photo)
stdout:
h=10 m=43
